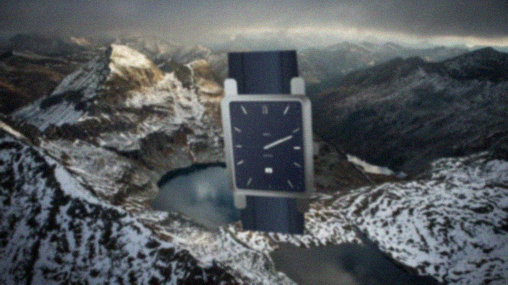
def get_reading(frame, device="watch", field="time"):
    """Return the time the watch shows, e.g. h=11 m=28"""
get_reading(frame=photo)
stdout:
h=2 m=11
